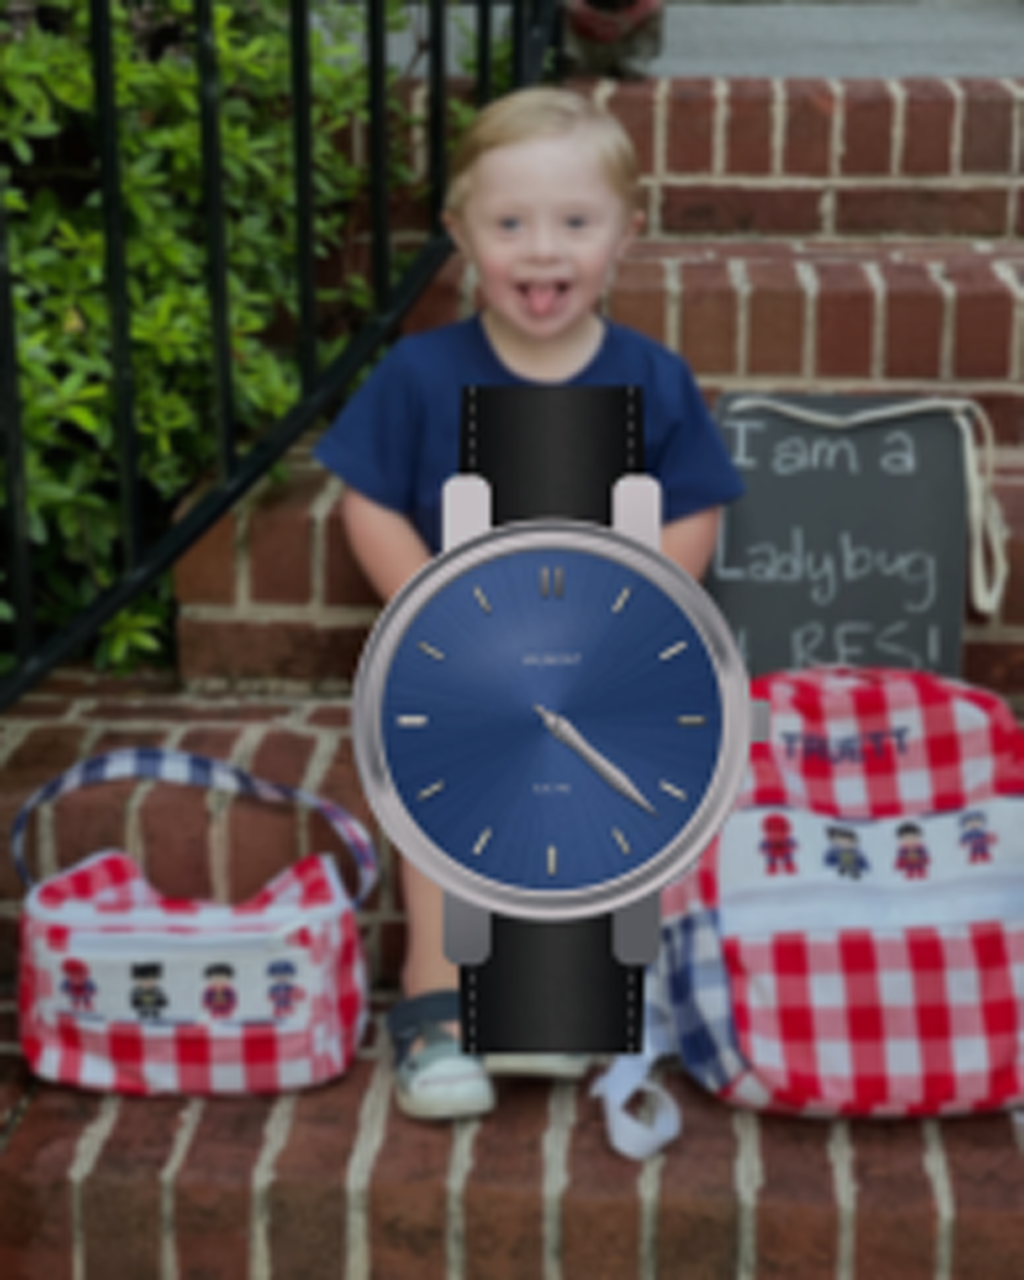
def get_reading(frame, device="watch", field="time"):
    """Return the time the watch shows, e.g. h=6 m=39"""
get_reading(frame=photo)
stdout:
h=4 m=22
